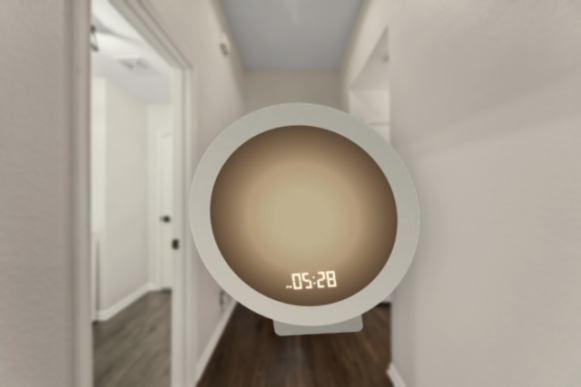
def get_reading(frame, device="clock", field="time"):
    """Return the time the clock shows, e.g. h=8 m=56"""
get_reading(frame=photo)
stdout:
h=5 m=28
